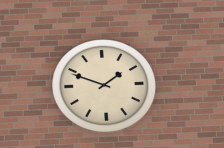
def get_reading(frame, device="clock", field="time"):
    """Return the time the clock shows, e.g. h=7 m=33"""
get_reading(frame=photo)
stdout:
h=1 m=49
